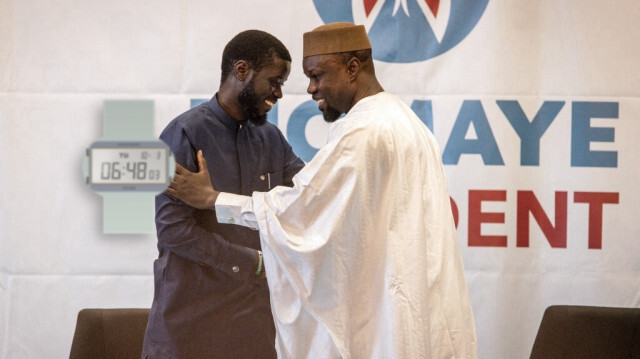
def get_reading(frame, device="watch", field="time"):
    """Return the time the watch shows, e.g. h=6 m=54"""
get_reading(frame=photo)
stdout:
h=6 m=48
